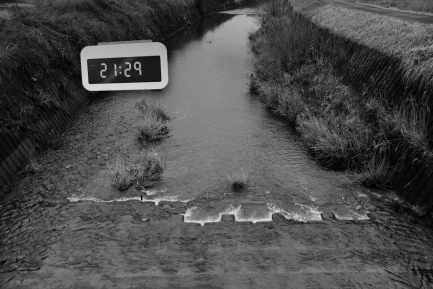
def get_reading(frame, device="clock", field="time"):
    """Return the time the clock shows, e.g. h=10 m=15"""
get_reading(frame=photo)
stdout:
h=21 m=29
